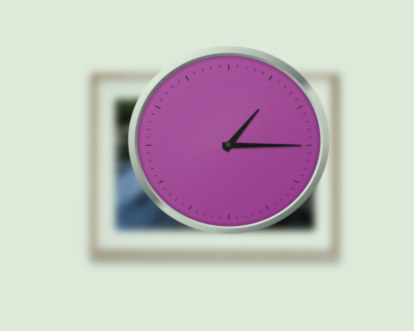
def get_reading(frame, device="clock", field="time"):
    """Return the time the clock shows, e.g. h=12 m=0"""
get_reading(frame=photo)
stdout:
h=1 m=15
